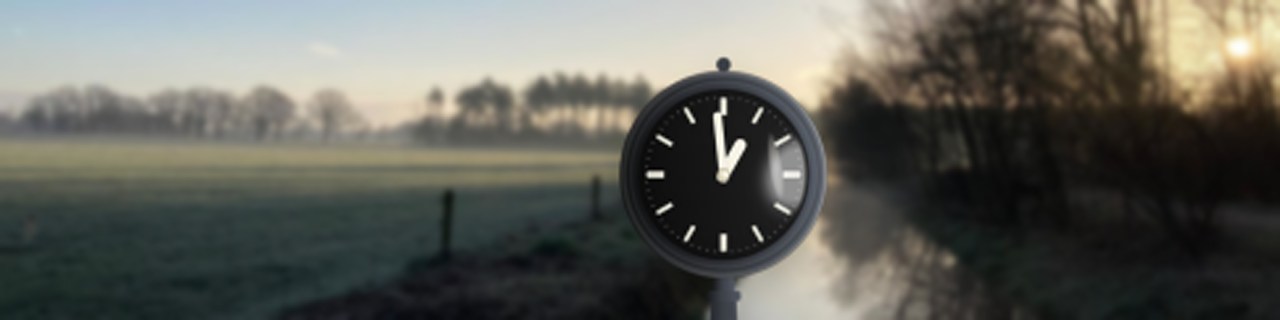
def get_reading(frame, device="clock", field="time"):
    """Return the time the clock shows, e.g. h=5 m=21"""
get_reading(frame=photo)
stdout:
h=12 m=59
